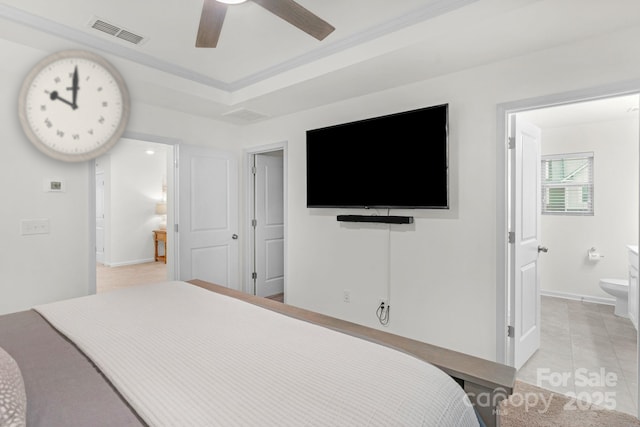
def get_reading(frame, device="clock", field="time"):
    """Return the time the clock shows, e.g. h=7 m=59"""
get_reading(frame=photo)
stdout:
h=10 m=1
